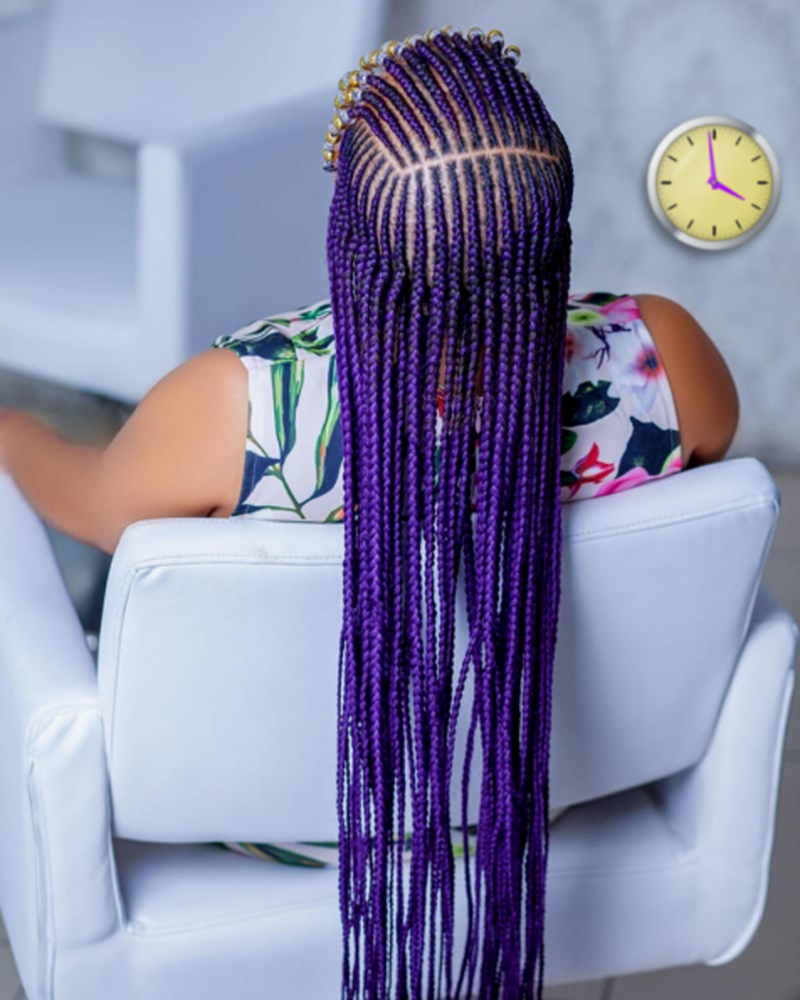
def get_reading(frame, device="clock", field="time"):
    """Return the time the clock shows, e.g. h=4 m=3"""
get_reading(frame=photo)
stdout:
h=3 m=59
